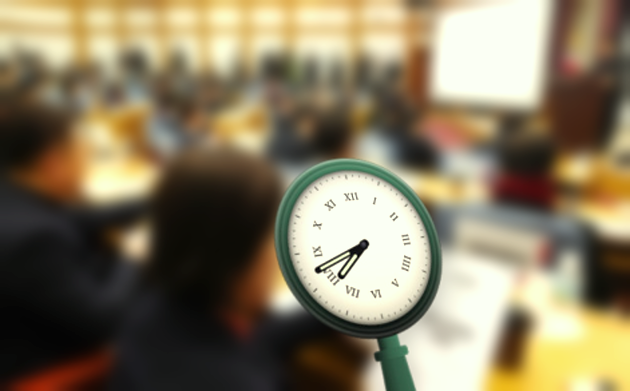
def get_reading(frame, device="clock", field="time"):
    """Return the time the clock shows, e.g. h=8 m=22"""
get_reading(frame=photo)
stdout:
h=7 m=42
